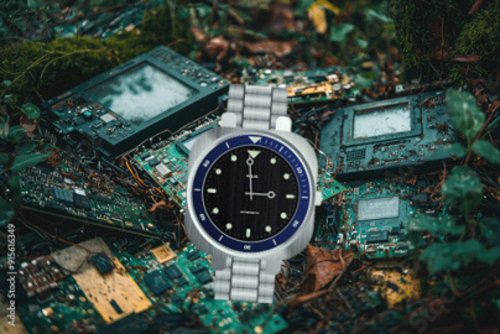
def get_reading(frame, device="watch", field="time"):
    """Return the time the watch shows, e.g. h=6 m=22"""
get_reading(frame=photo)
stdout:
h=2 m=59
